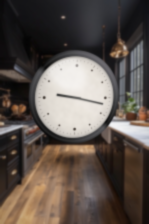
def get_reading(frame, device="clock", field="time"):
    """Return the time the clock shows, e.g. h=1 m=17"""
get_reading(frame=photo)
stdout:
h=9 m=17
